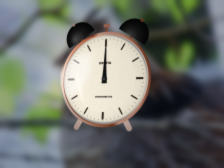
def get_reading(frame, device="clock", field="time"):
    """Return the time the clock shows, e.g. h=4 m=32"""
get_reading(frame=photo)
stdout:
h=12 m=0
